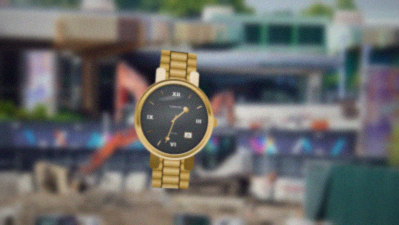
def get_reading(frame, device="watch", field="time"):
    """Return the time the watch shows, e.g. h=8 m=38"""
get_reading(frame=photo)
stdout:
h=1 m=33
